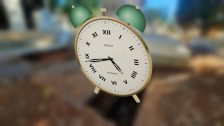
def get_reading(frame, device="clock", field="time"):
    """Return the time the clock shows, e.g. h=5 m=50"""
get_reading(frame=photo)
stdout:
h=4 m=43
